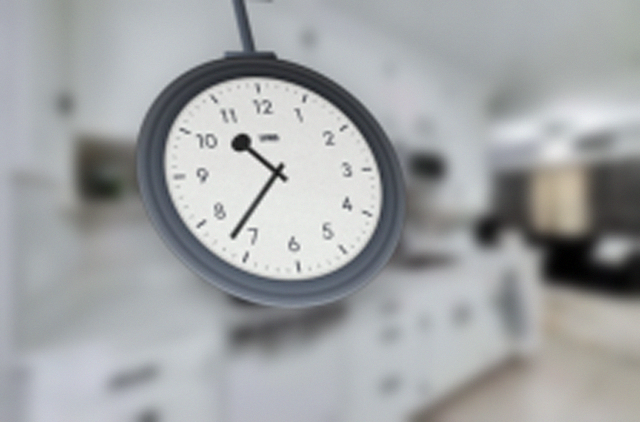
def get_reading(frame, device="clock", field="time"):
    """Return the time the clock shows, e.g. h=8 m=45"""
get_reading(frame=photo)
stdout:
h=10 m=37
